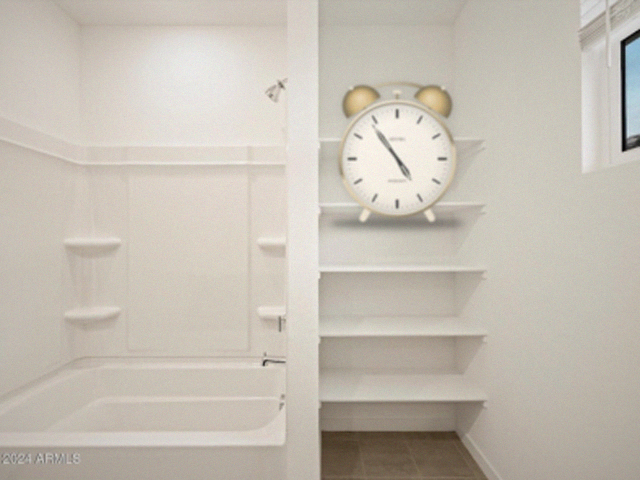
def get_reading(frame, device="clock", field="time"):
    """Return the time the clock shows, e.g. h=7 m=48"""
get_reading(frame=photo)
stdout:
h=4 m=54
